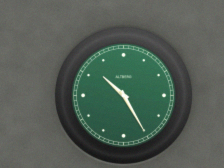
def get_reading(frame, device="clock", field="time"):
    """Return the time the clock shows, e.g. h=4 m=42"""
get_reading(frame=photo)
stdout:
h=10 m=25
